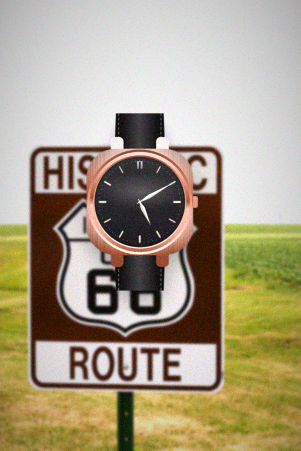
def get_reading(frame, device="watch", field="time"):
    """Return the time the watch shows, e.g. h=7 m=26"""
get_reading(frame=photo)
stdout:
h=5 m=10
